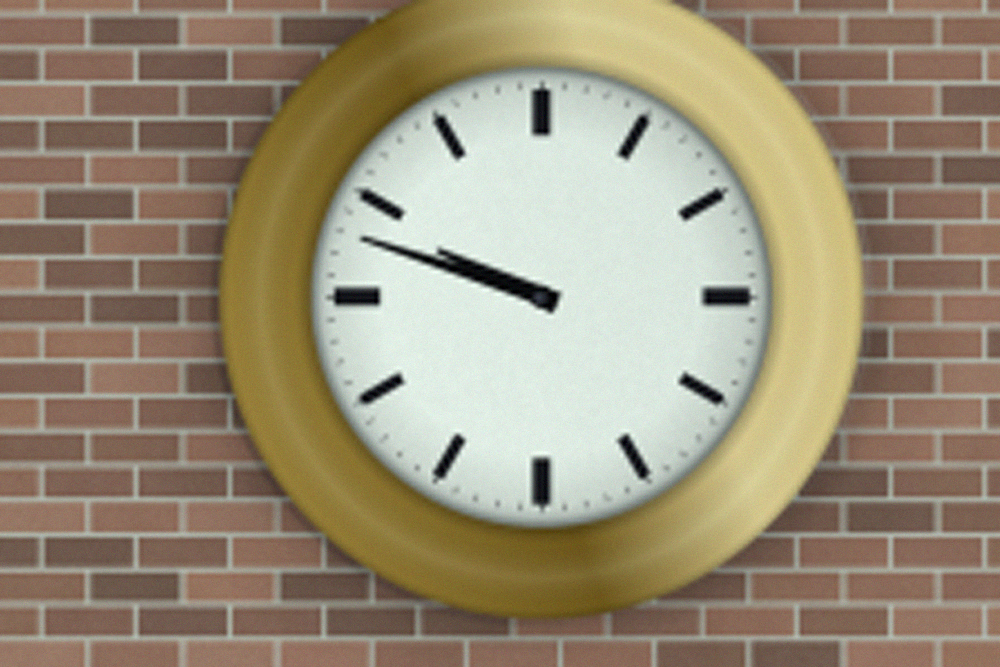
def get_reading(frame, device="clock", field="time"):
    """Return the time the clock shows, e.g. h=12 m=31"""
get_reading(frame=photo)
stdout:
h=9 m=48
